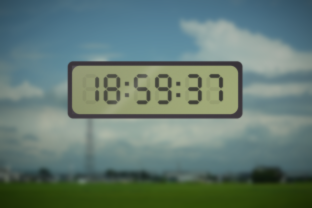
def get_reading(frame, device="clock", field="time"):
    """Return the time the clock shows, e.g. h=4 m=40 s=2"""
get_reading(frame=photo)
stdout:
h=18 m=59 s=37
